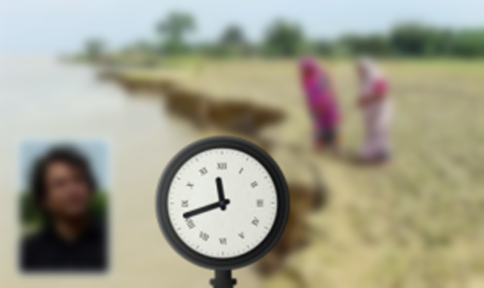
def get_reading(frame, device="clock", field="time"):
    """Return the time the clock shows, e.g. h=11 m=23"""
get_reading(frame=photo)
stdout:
h=11 m=42
